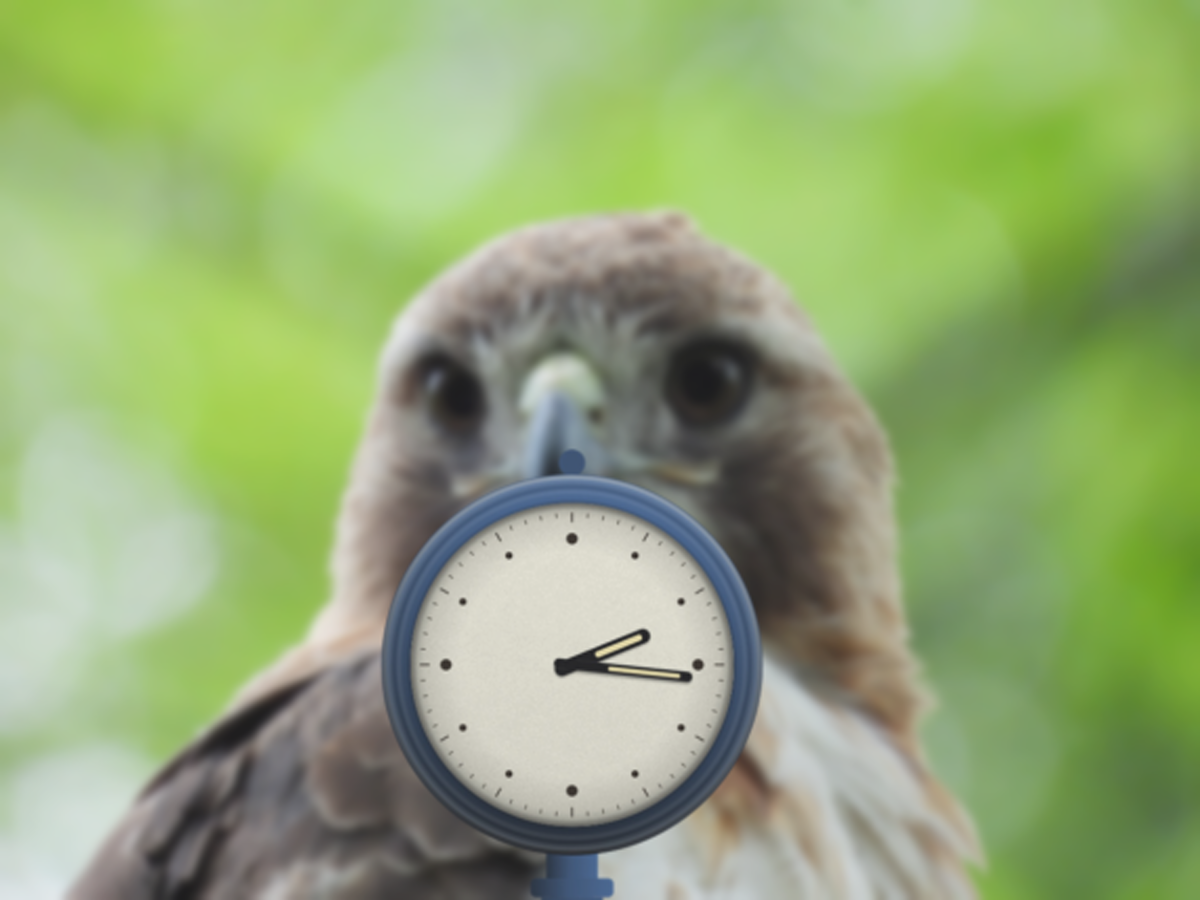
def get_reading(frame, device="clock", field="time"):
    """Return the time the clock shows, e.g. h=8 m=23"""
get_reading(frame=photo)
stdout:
h=2 m=16
